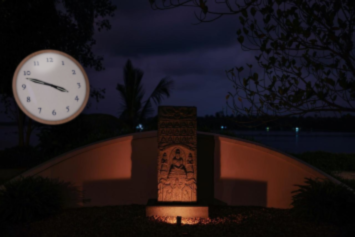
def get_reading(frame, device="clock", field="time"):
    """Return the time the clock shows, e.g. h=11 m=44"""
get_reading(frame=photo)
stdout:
h=3 m=48
